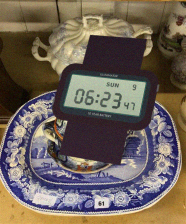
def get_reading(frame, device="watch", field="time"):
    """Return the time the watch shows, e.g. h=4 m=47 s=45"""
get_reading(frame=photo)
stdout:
h=6 m=23 s=47
